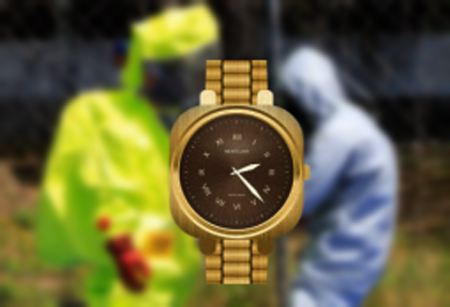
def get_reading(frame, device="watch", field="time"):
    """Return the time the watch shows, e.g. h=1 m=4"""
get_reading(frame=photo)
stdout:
h=2 m=23
